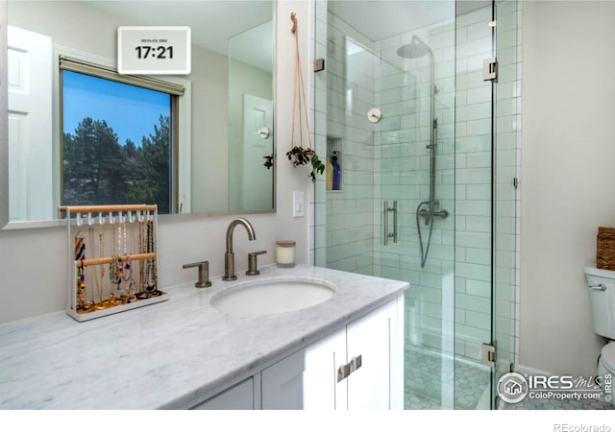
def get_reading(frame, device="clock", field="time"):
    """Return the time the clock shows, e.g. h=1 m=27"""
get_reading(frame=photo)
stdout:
h=17 m=21
